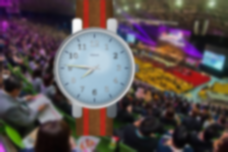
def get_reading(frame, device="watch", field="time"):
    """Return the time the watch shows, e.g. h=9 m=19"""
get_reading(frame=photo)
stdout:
h=7 m=46
